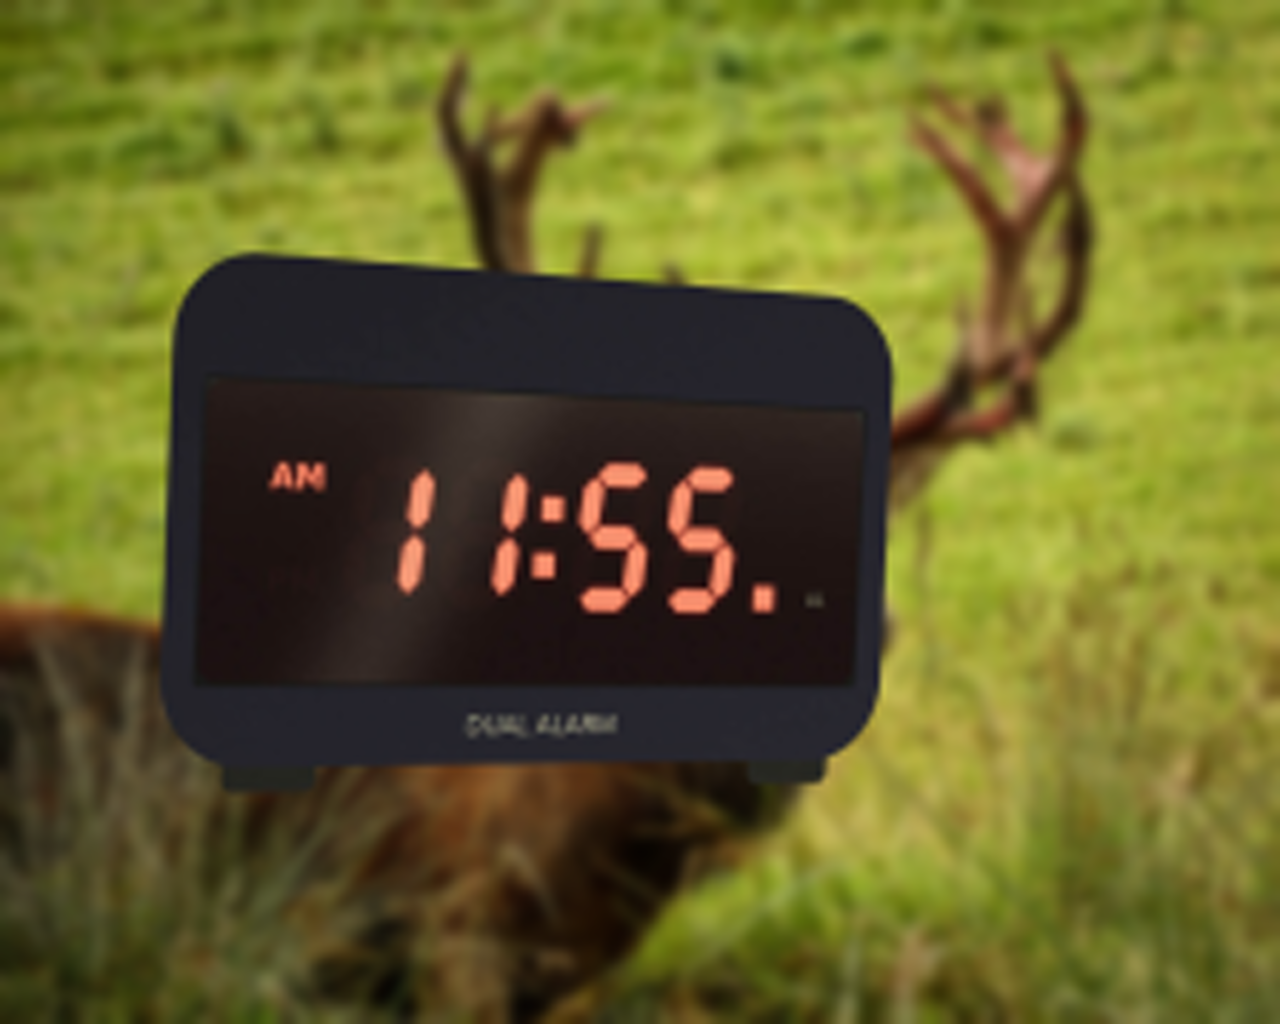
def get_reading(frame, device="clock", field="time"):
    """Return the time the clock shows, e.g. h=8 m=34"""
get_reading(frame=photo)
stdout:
h=11 m=55
